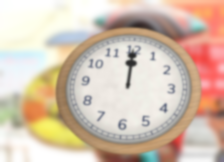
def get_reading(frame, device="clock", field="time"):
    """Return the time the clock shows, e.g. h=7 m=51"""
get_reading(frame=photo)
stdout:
h=12 m=0
